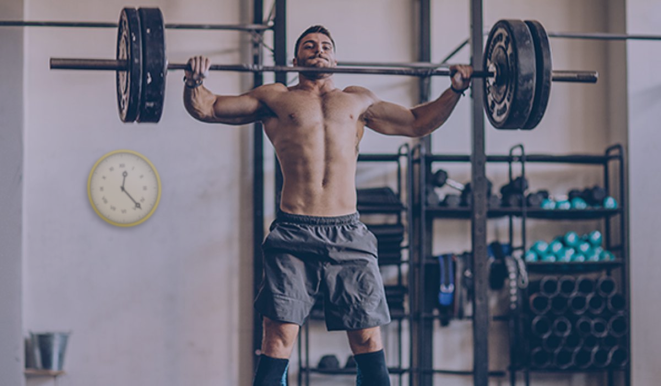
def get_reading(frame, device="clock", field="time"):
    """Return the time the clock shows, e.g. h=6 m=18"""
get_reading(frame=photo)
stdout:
h=12 m=23
